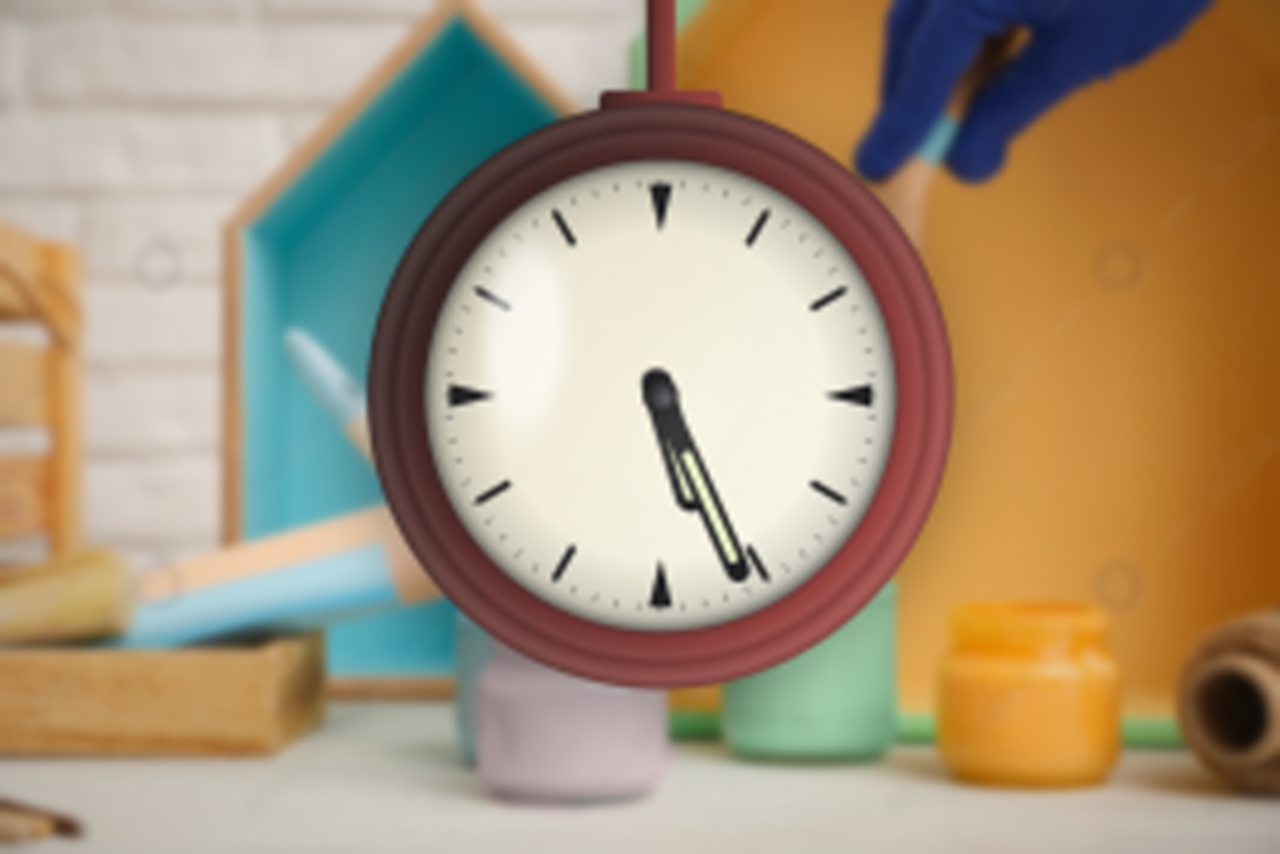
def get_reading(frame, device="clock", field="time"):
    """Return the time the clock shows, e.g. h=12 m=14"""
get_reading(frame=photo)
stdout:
h=5 m=26
